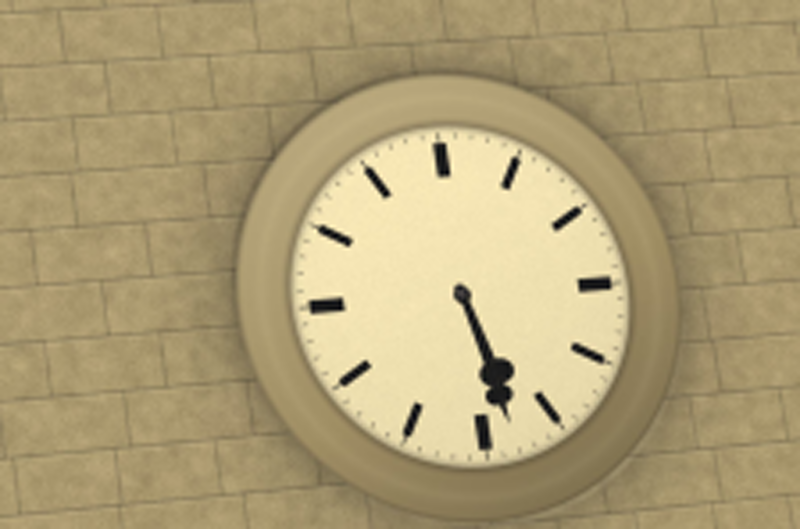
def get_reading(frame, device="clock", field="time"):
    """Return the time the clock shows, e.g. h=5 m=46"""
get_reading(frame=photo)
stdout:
h=5 m=28
